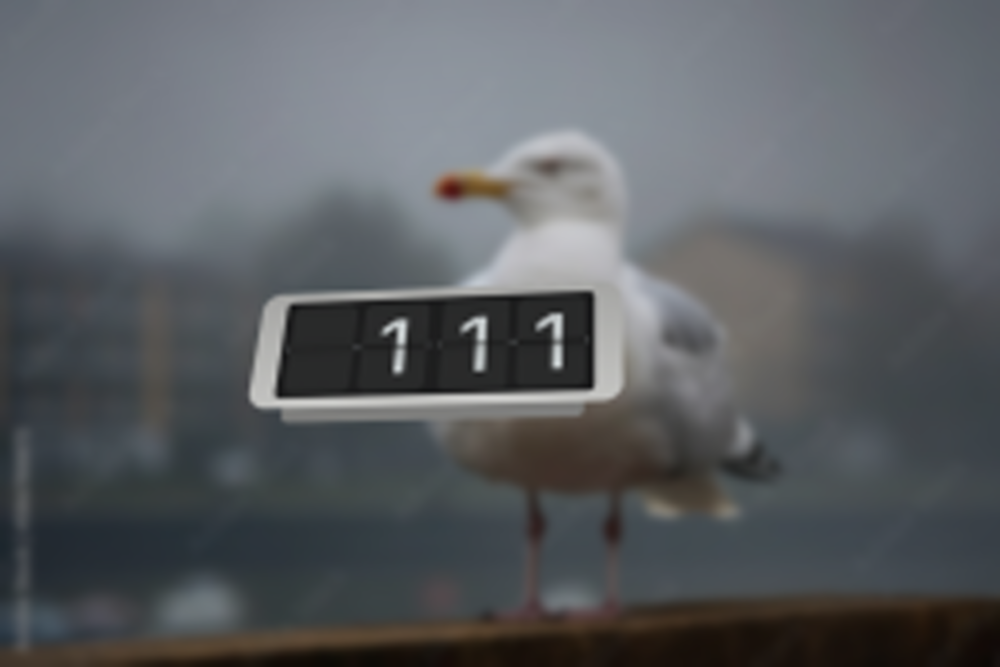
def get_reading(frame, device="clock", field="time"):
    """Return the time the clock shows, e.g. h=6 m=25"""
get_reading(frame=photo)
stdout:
h=1 m=11
